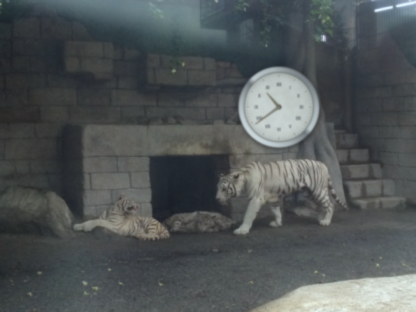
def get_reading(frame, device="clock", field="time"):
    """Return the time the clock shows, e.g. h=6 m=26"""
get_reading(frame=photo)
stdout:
h=10 m=39
